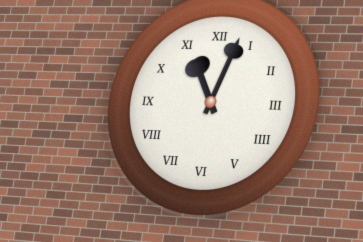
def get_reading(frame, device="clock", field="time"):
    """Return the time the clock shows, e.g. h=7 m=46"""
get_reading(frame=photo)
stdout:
h=11 m=3
